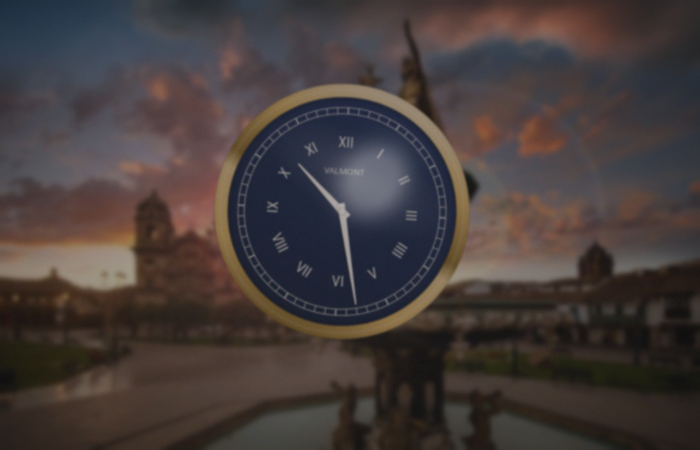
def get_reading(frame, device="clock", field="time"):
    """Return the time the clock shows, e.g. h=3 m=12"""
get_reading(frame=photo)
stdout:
h=10 m=28
